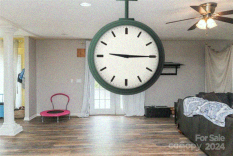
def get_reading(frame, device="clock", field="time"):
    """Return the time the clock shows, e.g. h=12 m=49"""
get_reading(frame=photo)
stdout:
h=9 m=15
